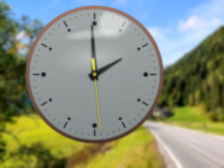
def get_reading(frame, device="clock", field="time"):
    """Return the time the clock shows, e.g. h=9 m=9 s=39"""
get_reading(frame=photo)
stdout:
h=1 m=59 s=29
